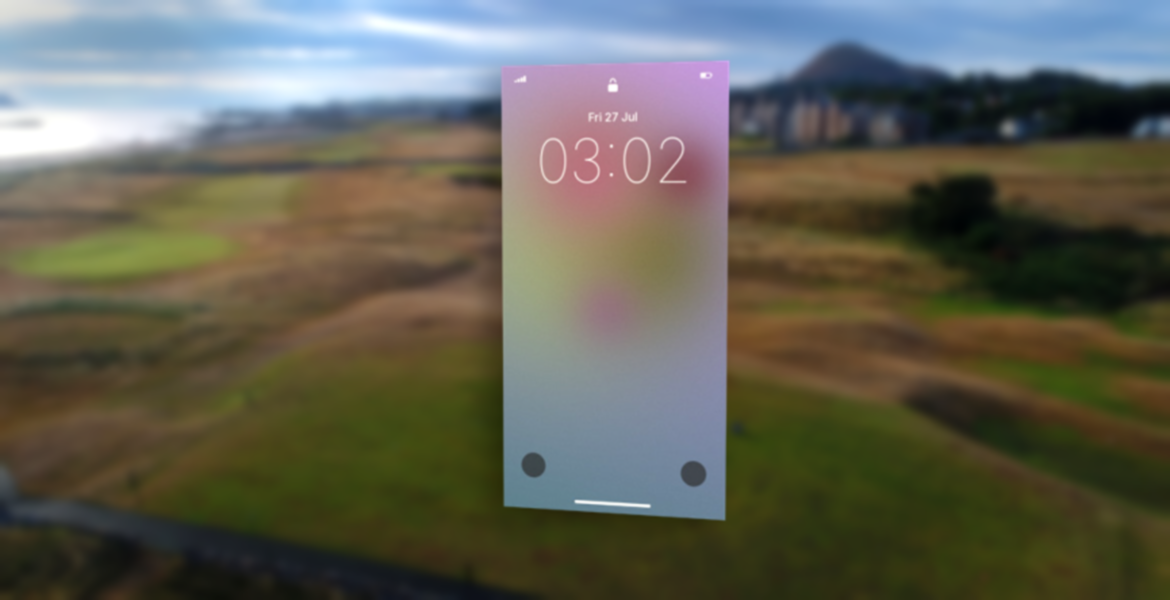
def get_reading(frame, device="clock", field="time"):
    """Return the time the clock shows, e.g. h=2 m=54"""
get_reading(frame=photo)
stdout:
h=3 m=2
